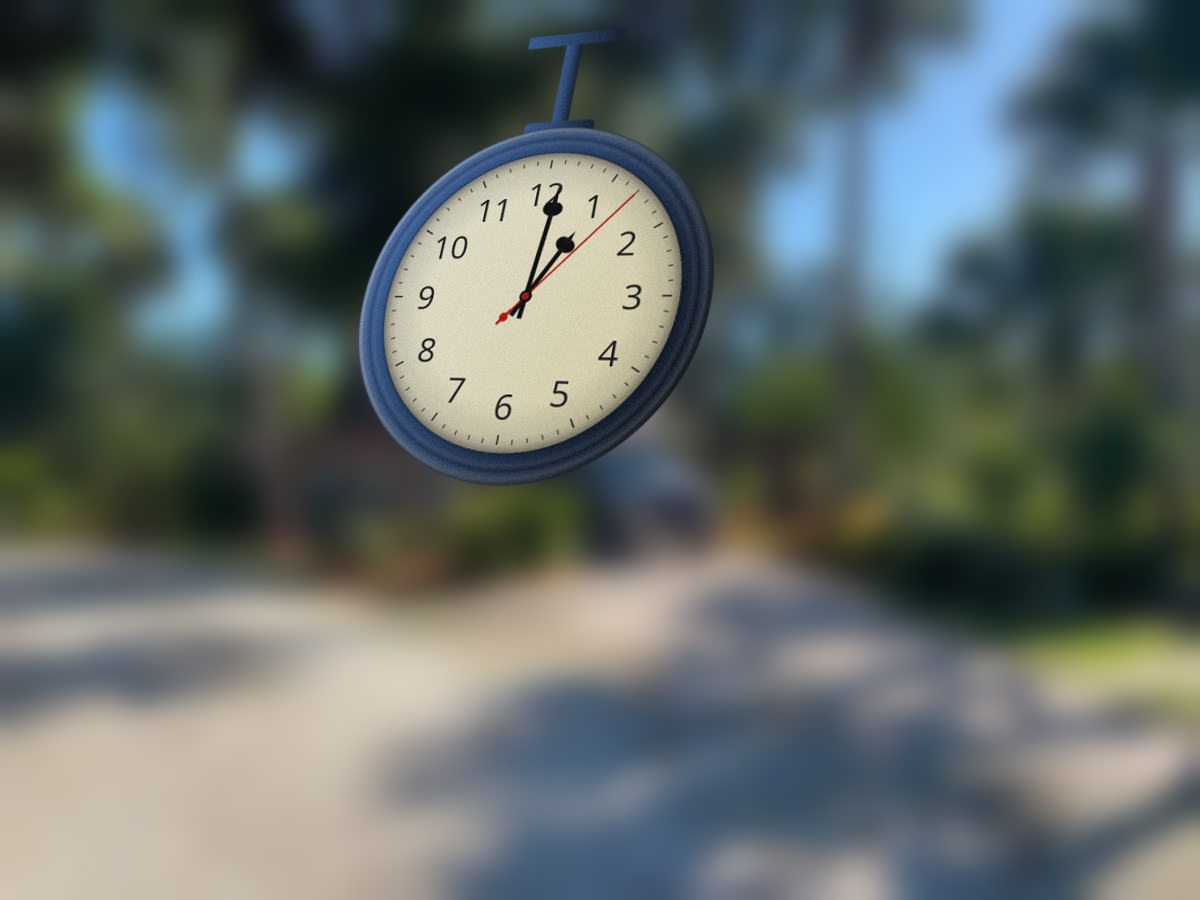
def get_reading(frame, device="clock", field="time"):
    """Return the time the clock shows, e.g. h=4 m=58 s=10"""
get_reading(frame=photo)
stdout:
h=1 m=1 s=7
